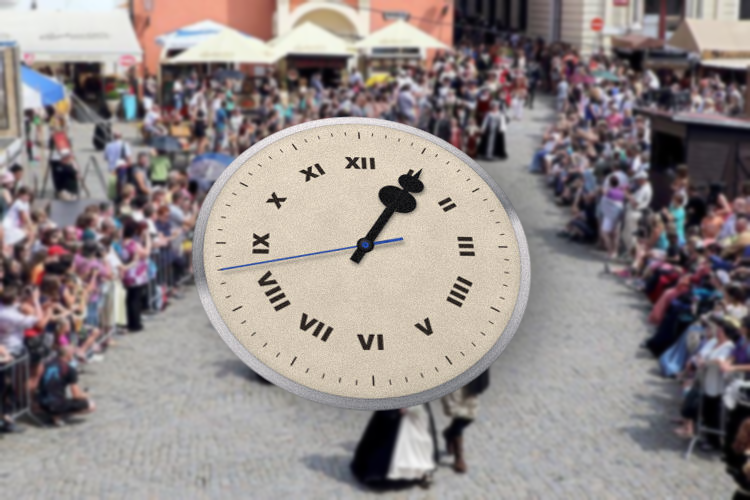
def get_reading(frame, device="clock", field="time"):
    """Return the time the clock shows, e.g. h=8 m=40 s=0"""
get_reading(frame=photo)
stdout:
h=1 m=5 s=43
